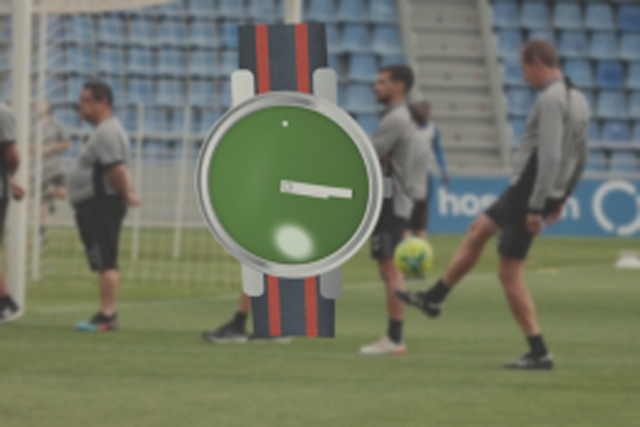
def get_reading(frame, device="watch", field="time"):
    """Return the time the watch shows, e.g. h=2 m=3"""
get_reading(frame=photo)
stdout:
h=3 m=16
